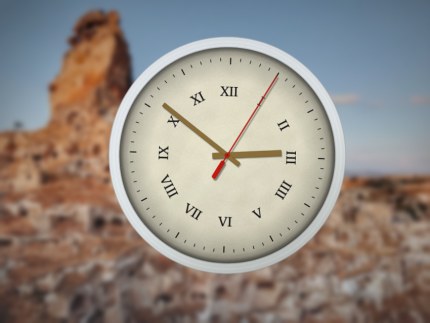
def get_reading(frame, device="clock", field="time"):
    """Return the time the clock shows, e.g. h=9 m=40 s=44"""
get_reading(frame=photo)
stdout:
h=2 m=51 s=5
